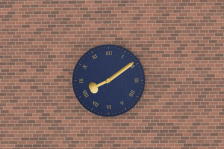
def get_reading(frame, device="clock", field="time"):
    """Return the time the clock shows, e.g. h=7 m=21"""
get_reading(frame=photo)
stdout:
h=8 m=9
